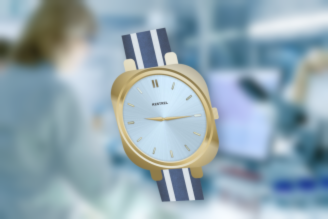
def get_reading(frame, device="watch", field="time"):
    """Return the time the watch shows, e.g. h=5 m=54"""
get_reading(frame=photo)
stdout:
h=9 m=15
